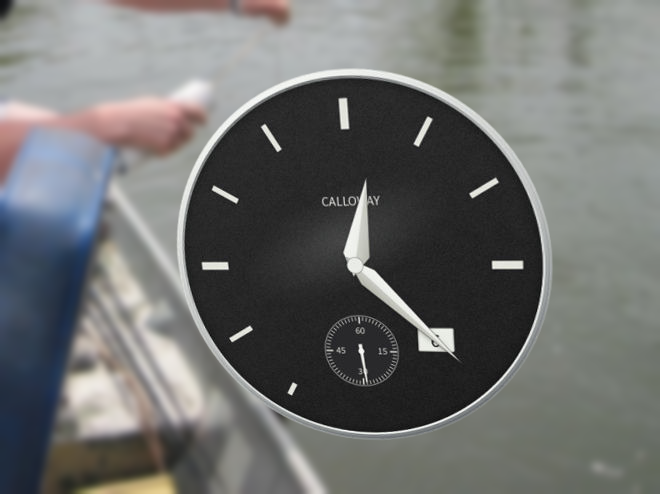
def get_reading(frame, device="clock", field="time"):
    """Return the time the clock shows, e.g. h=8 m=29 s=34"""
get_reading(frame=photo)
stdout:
h=12 m=22 s=29
